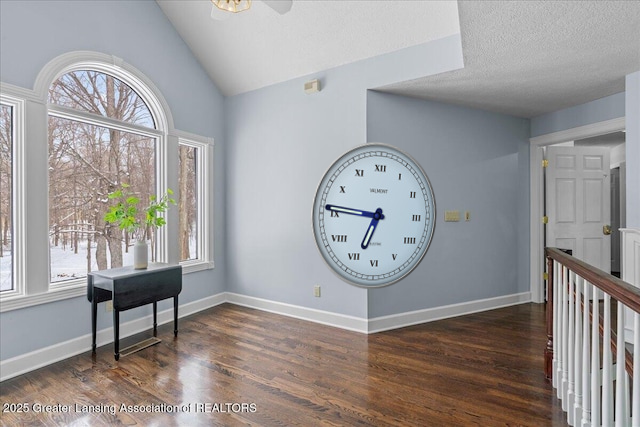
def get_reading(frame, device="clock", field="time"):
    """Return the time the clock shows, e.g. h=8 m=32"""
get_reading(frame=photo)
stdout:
h=6 m=46
